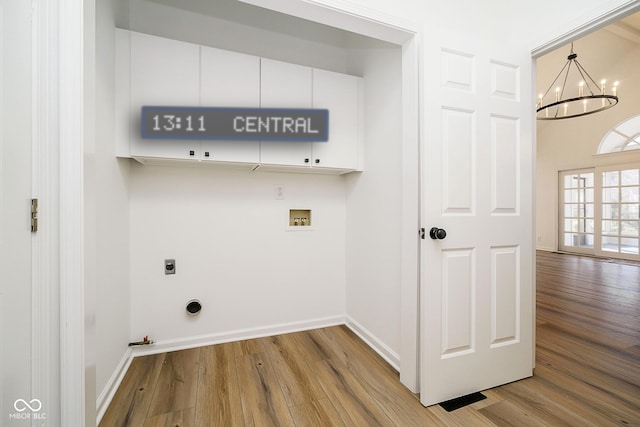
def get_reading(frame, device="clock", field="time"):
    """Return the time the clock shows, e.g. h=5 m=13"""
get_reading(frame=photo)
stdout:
h=13 m=11
